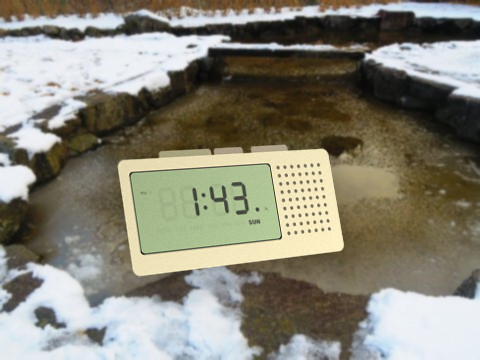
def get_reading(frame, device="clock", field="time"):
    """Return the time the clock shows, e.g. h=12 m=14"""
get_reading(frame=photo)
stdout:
h=1 m=43
